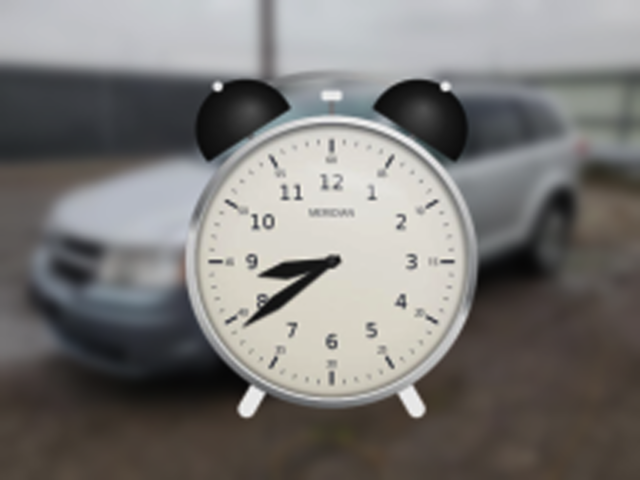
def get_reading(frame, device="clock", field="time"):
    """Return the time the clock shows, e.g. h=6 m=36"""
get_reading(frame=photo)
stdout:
h=8 m=39
